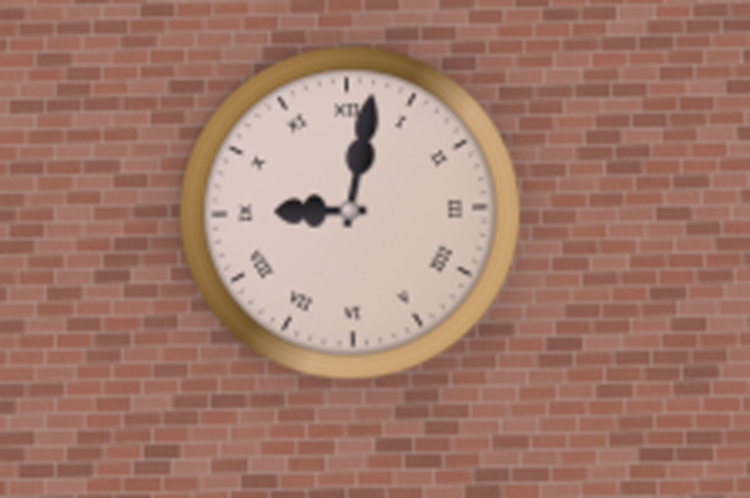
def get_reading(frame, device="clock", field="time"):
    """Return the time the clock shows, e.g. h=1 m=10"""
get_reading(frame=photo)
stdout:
h=9 m=2
